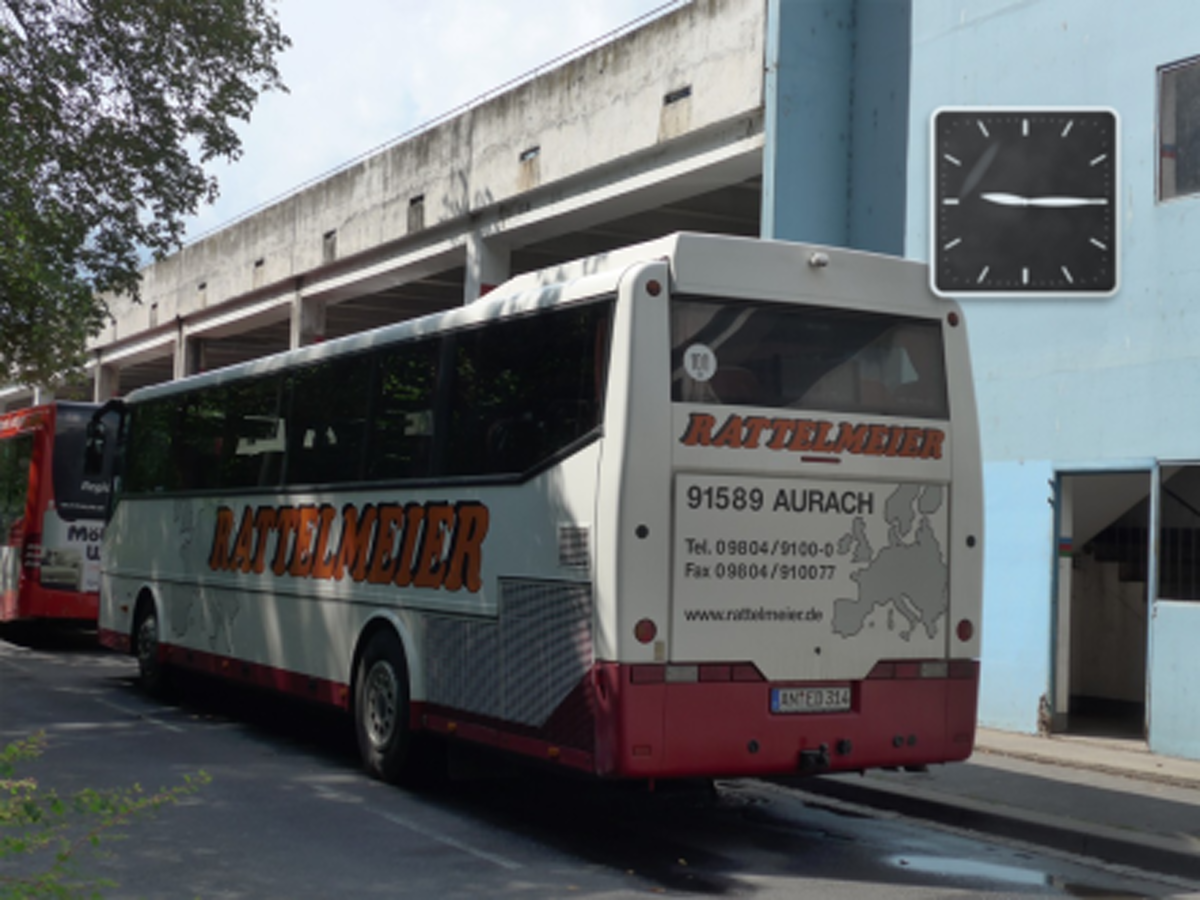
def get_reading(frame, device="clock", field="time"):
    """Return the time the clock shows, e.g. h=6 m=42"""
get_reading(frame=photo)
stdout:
h=9 m=15
